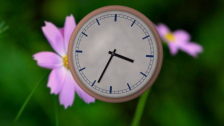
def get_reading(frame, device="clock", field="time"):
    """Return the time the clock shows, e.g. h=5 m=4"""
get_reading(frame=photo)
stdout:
h=3 m=34
